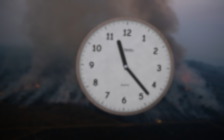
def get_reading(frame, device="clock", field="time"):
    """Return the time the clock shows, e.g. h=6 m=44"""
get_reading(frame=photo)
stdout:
h=11 m=23
